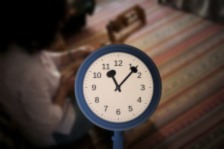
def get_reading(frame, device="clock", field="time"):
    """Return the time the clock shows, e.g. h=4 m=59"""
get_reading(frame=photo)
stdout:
h=11 m=7
